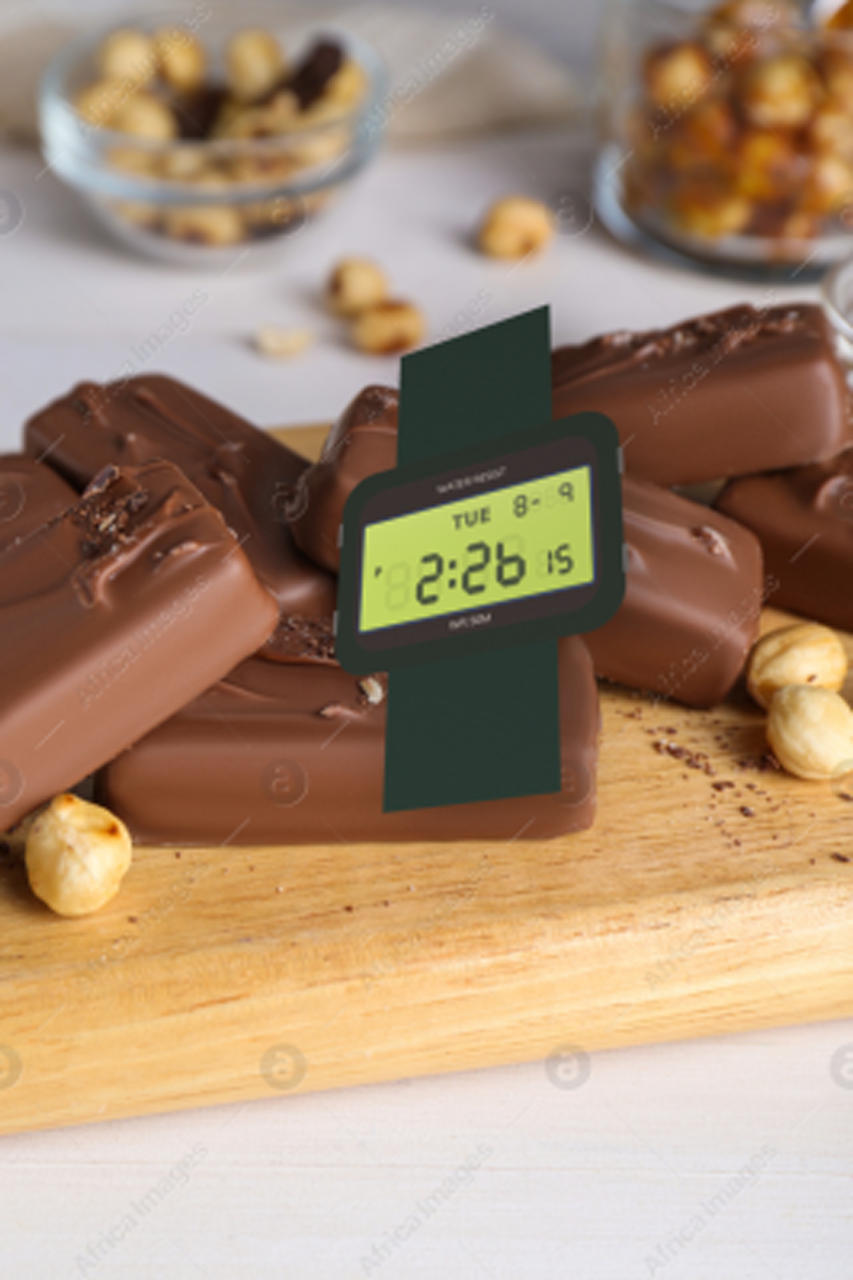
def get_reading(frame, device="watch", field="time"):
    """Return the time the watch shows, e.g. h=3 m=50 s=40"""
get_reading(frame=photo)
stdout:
h=2 m=26 s=15
